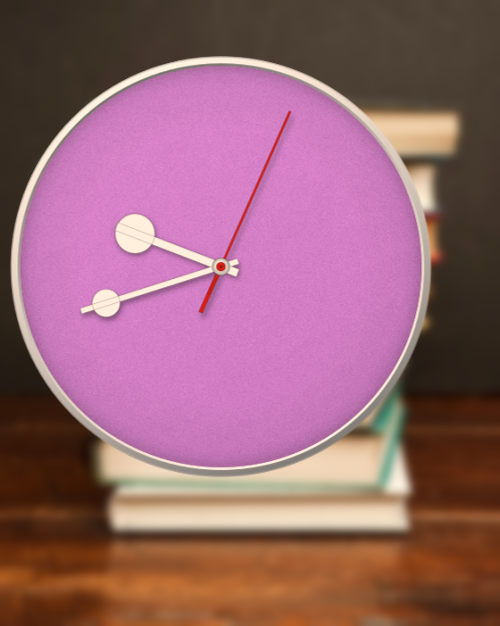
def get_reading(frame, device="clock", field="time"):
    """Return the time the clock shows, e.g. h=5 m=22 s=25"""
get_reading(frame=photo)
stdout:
h=9 m=42 s=4
